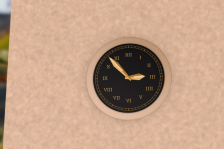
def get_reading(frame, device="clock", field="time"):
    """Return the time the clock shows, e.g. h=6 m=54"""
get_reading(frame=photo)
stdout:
h=2 m=53
